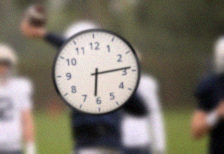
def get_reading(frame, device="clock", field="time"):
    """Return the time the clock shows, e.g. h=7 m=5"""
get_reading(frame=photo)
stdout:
h=6 m=14
